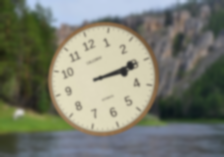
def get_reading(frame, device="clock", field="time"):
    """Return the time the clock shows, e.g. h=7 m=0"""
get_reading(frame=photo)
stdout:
h=3 m=15
